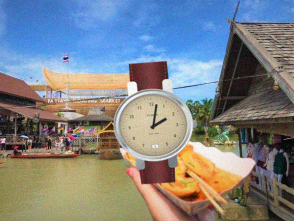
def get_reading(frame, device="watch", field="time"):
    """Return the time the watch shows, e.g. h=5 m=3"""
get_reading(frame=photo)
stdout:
h=2 m=2
